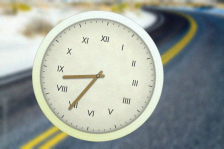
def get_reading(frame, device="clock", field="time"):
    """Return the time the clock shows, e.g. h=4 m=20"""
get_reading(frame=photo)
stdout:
h=8 m=35
